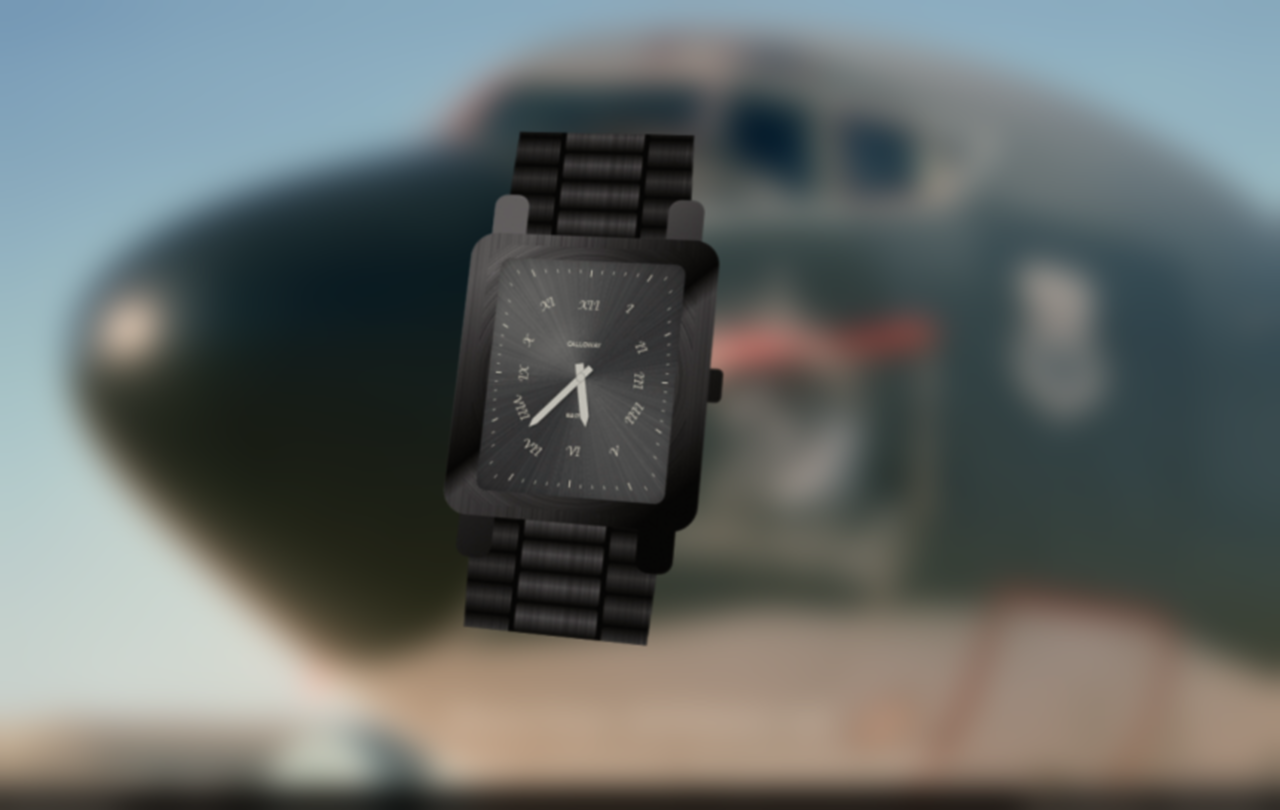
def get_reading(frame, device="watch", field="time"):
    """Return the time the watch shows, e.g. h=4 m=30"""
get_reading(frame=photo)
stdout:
h=5 m=37
